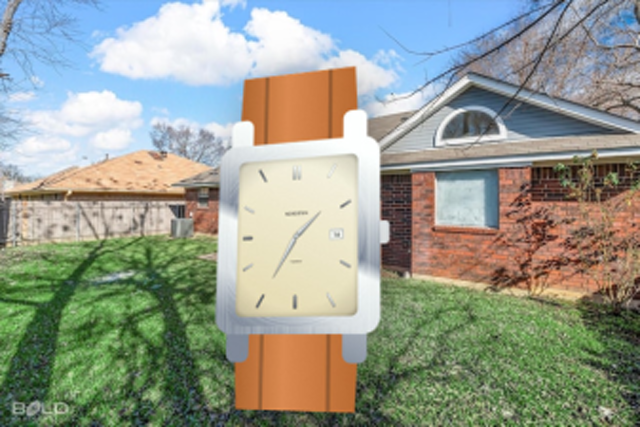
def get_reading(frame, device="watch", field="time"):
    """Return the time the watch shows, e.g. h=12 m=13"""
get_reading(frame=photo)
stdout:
h=1 m=35
